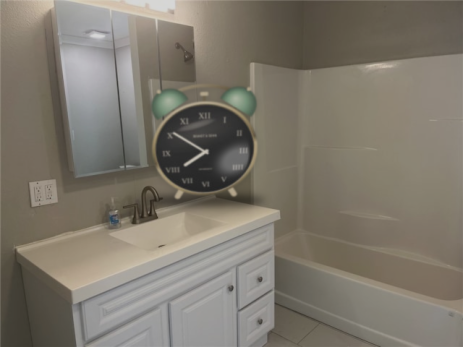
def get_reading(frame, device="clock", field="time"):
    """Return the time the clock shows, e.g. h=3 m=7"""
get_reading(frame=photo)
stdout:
h=7 m=51
